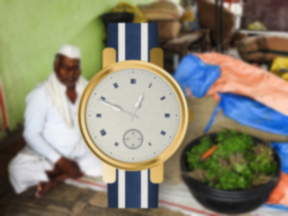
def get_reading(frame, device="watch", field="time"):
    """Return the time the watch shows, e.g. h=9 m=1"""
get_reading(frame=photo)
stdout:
h=12 m=49
